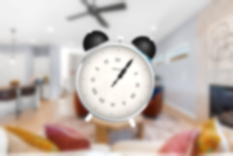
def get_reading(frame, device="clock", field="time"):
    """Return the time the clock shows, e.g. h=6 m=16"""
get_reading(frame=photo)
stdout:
h=1 m=5
